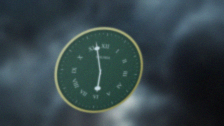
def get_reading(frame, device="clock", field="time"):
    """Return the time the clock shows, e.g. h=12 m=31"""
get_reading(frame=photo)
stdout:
h=5 m=57
